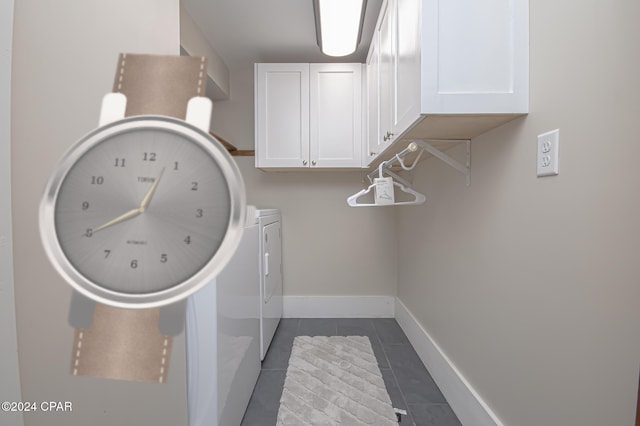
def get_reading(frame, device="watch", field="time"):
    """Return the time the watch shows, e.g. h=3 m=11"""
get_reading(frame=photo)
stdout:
h=12 m=40
